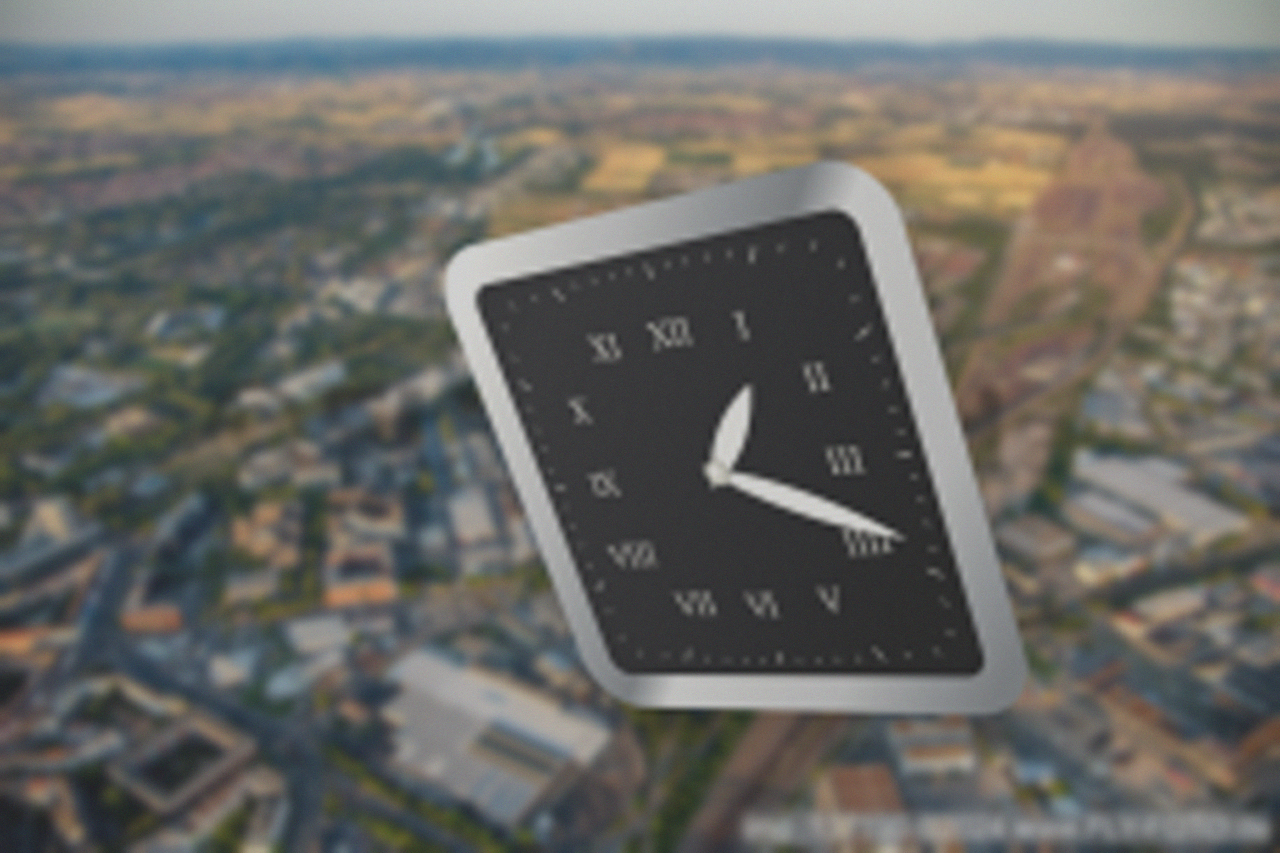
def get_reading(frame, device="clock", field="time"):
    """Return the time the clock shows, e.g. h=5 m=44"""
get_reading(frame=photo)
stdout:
h=1 m=19
